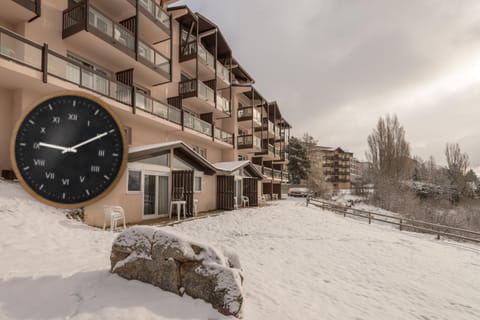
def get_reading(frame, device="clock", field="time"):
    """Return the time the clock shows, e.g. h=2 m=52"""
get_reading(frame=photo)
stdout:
h=9 m=10
